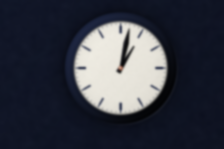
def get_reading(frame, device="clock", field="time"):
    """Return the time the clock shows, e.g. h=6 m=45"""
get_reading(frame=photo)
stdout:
h=1 m=2
